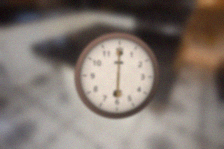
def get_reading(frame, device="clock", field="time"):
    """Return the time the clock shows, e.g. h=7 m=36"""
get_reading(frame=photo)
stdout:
h=6 m=0
